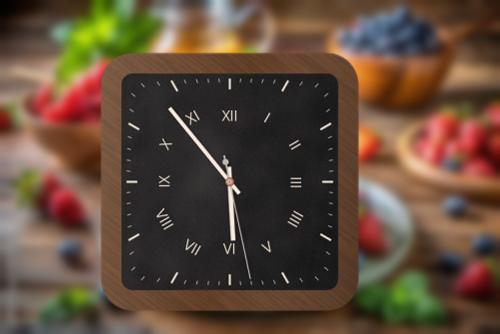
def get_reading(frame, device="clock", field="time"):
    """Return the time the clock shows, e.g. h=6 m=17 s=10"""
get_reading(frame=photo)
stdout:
h=5 m=53 s=28
